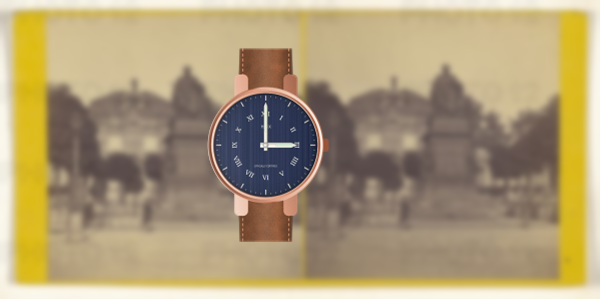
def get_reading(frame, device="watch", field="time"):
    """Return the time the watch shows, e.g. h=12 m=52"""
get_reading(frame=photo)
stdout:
h=3 m=0
